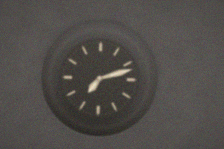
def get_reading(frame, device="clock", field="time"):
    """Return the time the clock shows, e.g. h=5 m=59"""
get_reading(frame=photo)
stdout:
h=7 m=12
